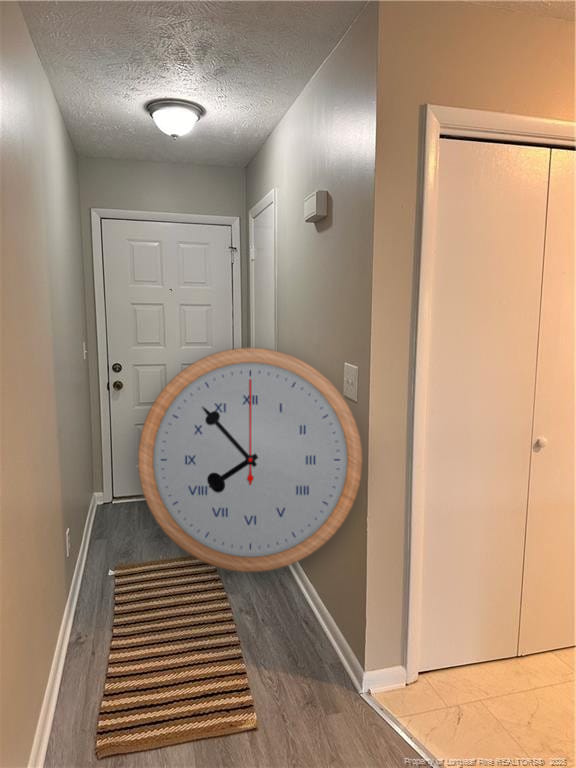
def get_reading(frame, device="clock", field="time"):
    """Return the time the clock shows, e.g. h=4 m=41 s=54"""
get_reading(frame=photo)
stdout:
h=7 m=53 s=0
